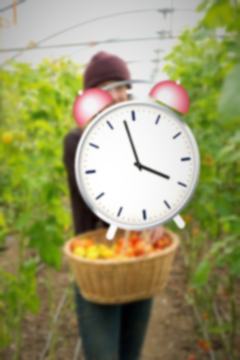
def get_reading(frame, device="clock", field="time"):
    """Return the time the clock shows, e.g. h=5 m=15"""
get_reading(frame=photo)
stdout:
h=3 m=58
